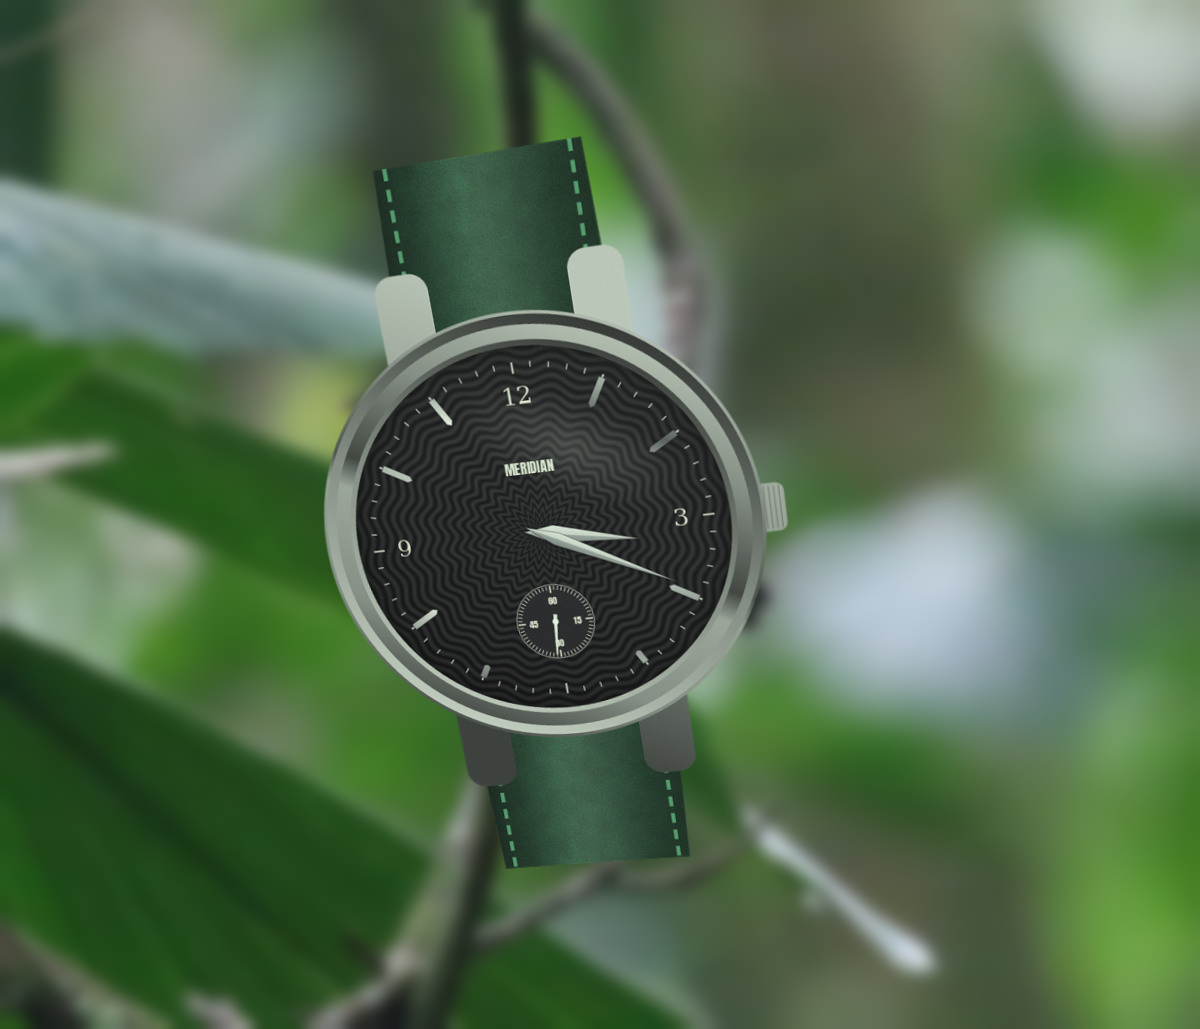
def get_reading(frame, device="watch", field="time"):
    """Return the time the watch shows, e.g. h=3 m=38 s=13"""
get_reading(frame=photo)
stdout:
h=3 m=19 s=31
